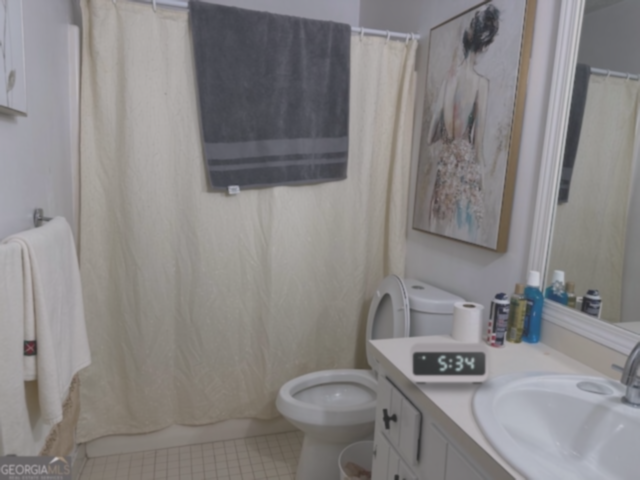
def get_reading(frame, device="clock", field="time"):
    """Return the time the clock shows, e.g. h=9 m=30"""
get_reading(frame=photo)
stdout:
h=5 m=34
